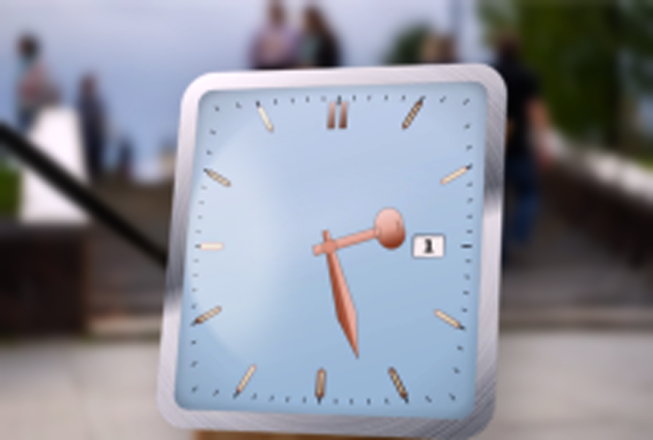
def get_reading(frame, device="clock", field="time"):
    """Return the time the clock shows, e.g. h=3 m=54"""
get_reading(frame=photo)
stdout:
h=2 m=27
